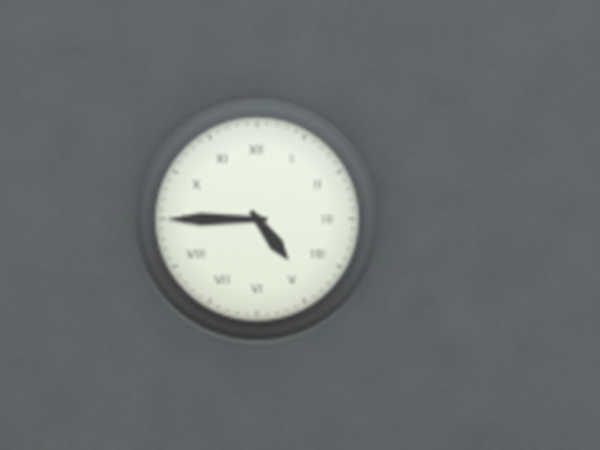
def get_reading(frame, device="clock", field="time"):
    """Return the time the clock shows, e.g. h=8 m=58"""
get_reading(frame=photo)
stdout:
h=4 m=45
